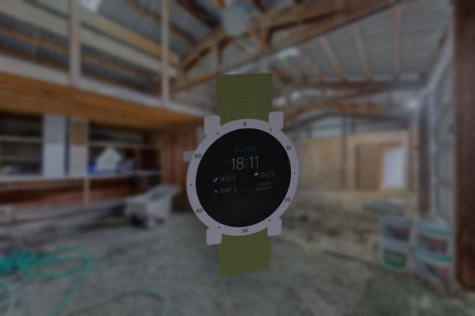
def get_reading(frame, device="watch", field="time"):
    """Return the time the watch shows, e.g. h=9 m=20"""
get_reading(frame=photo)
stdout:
h=18 m=11
